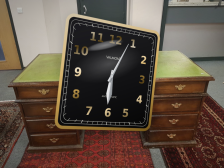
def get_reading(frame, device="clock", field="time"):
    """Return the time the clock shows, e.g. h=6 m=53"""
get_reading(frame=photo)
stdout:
h=6 m=4
